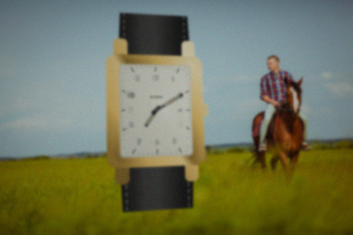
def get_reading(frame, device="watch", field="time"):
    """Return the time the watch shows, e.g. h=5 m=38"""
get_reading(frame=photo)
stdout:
h=7 m=10
